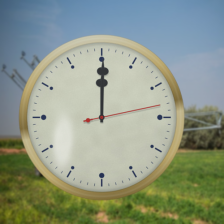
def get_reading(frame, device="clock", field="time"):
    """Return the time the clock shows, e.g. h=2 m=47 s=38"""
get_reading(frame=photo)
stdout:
h=12 m=0 s=13
